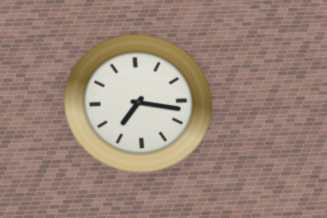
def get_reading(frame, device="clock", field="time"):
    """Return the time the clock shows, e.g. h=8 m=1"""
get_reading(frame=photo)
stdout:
h=7 m=17
